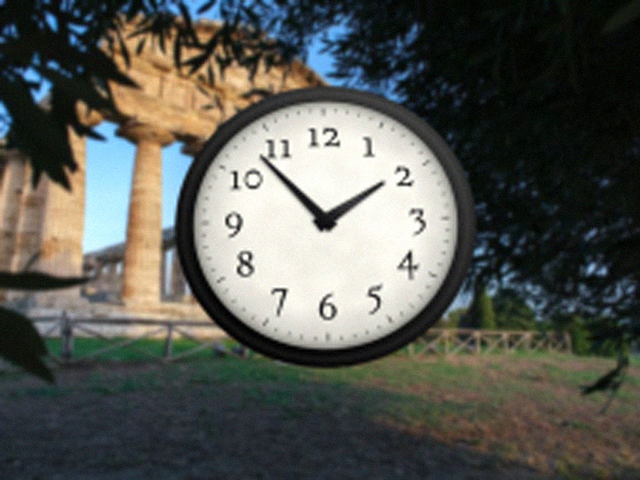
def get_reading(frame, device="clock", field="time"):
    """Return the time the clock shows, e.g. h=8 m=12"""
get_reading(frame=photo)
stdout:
h=1 m=53
